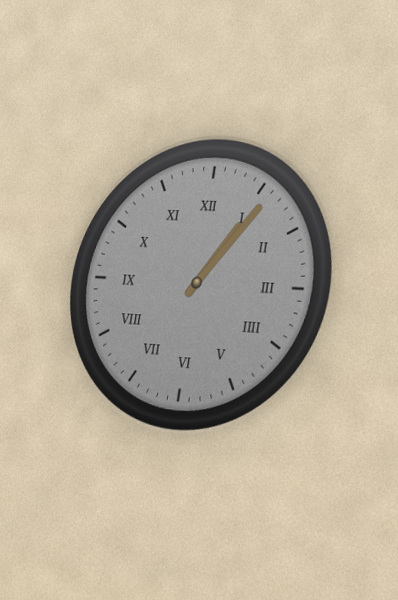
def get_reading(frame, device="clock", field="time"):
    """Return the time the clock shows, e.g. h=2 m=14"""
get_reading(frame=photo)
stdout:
h=1 m=6
